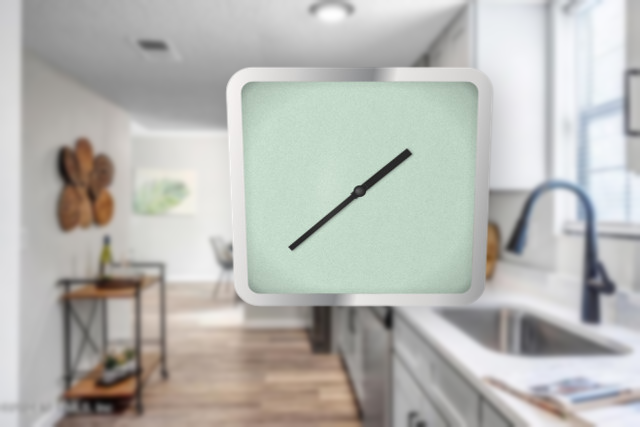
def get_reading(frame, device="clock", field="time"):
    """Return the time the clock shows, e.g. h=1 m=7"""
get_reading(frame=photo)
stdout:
h=1 m=38
